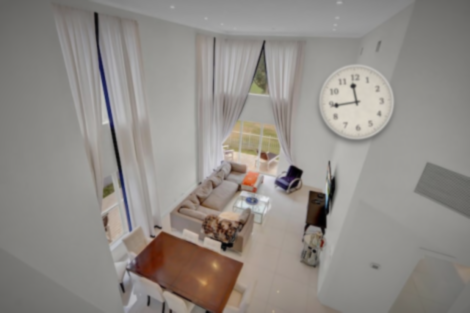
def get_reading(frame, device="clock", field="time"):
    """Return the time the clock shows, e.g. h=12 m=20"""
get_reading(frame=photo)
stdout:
h=11 m=44
